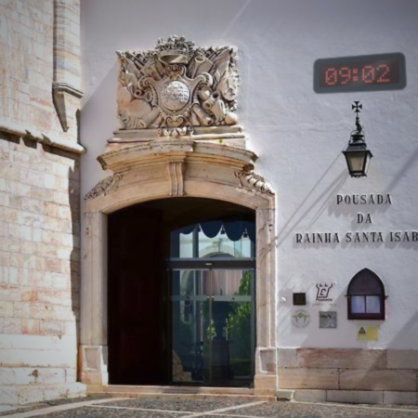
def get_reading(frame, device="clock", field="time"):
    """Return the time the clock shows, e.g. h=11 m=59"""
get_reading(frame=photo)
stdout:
h=9 m=2
